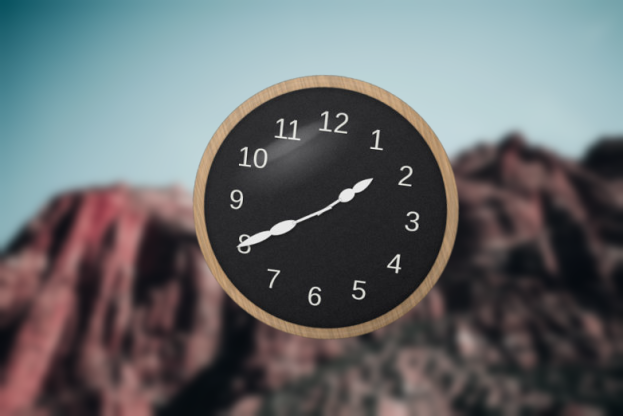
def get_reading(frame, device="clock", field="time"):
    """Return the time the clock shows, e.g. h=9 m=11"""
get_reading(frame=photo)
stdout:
h=1 m=40
